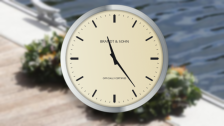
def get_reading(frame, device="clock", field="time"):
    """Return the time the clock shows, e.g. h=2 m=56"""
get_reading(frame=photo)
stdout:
h=11 m=24
